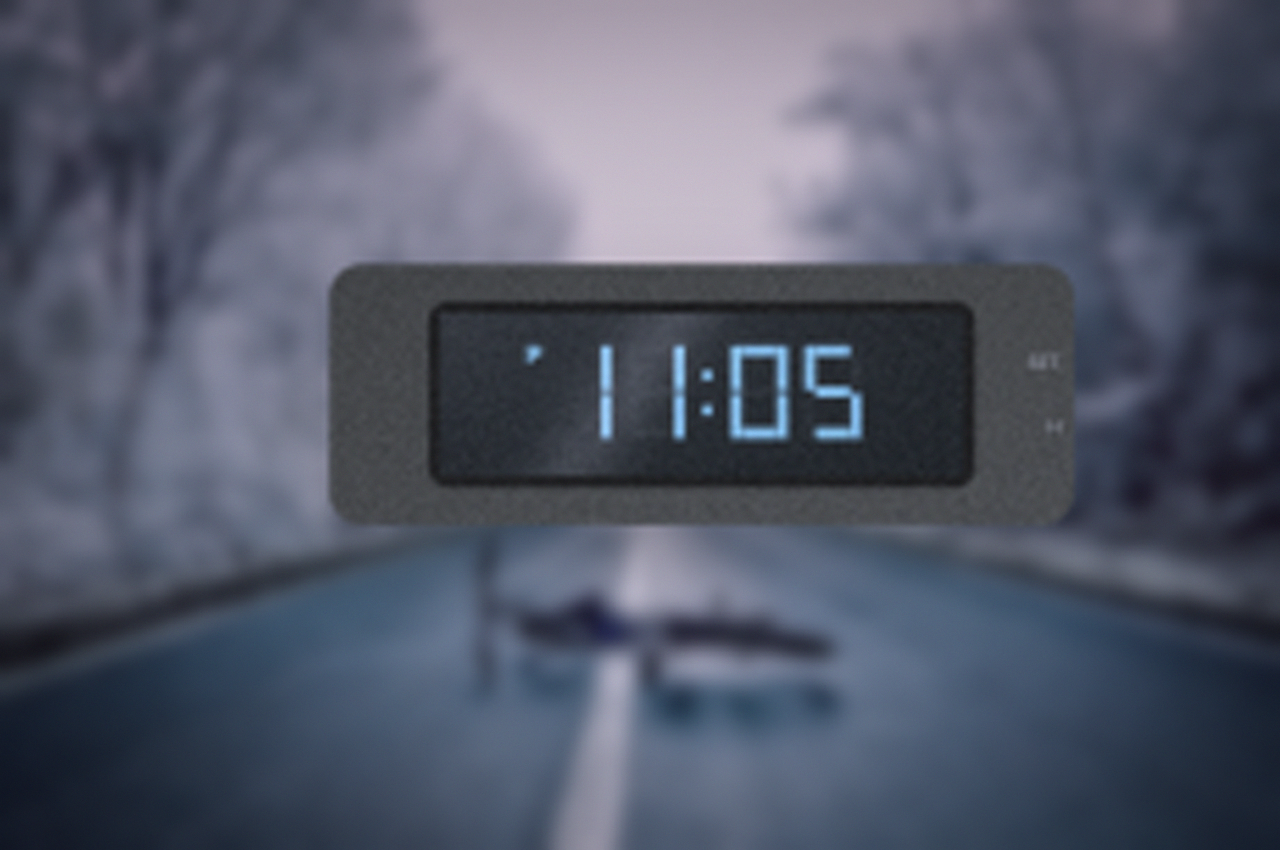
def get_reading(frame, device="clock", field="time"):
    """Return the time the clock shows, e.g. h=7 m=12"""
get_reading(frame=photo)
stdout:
h=11 m=5
